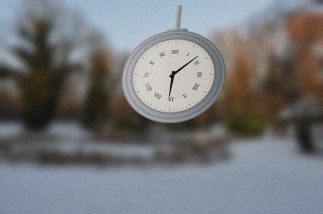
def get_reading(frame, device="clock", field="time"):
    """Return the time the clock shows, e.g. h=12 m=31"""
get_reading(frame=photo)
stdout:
h=6 m=8
